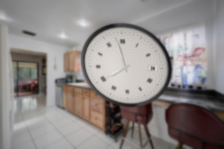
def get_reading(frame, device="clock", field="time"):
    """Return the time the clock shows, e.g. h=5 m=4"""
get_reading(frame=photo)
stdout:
h=7 m=58
